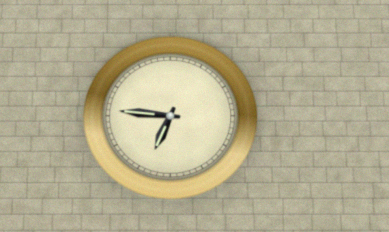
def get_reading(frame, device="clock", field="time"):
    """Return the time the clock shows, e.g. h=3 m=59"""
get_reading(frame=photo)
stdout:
h=6 m=46
